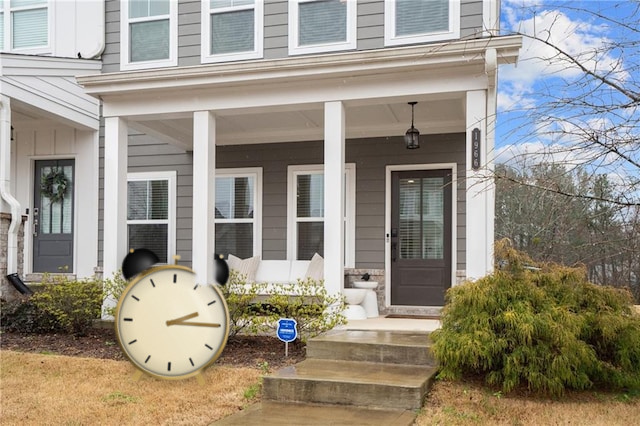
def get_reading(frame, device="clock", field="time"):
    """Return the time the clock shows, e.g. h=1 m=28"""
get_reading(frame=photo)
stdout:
h=2 m=15
